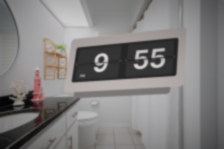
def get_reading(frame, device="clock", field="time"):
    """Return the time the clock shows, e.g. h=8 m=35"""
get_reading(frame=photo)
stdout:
h=9 m=55
